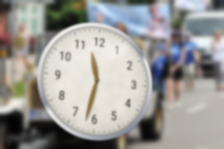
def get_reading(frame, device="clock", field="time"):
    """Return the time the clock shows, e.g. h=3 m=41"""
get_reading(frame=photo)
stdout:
h=11 m=32
